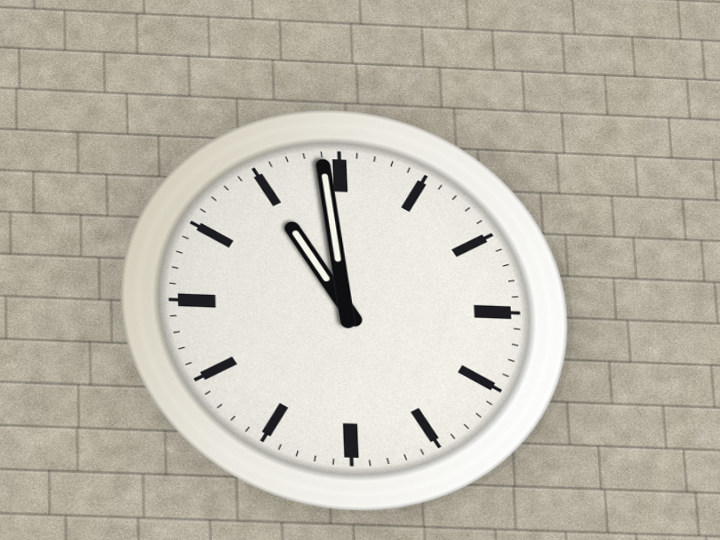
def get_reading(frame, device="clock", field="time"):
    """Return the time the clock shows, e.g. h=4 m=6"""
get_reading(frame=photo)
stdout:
h=10 m=59
